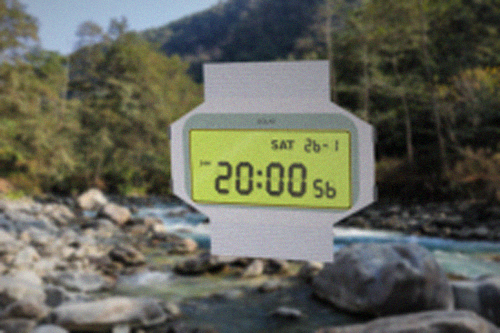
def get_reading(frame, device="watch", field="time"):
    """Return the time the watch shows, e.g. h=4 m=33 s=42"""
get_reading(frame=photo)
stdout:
h=20 m=0 s=56
